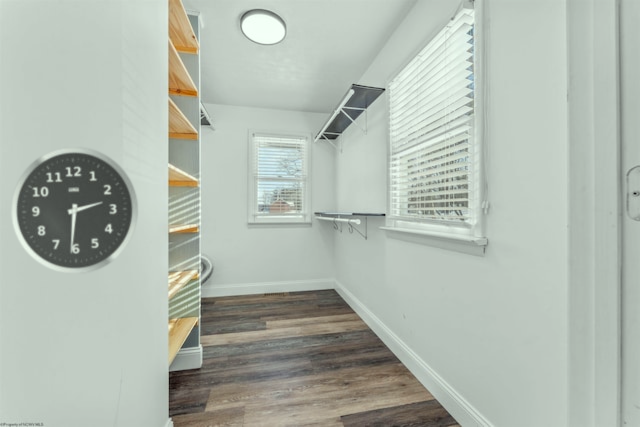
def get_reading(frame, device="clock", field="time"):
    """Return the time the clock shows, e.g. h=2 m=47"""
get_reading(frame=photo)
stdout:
h=2 m=31
